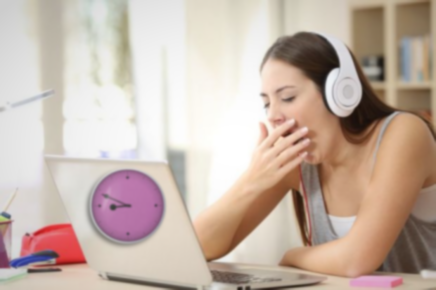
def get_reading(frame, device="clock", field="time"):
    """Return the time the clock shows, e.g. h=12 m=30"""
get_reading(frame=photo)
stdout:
h=8 m=49
